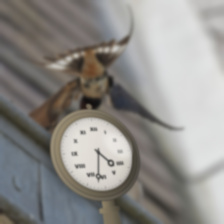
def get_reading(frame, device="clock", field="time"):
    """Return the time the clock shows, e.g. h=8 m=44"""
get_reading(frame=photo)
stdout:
h=4 m=32
